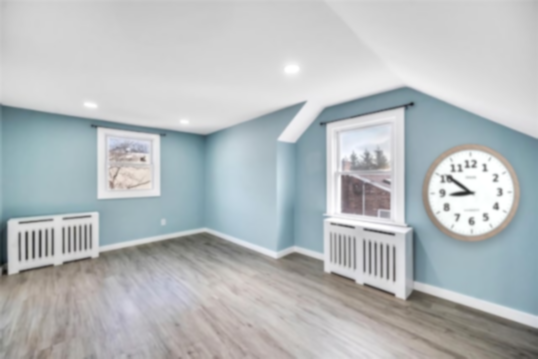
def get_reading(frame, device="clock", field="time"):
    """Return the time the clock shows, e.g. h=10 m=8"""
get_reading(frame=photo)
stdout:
h=8 m=51
